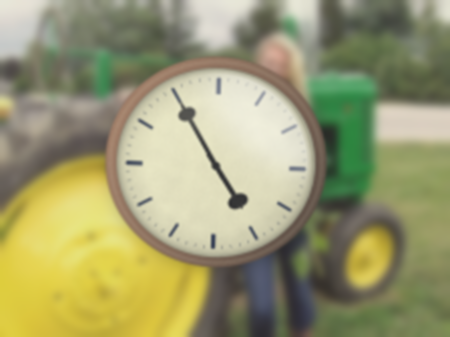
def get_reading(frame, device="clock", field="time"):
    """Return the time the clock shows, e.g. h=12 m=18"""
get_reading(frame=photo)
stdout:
h=4 m=55
